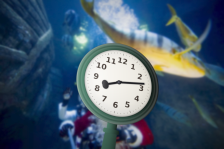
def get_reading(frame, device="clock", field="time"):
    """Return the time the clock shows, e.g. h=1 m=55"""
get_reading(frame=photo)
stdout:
h=8 m=13
